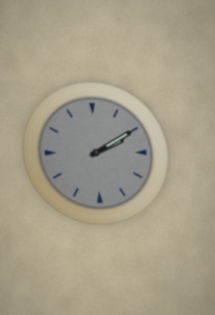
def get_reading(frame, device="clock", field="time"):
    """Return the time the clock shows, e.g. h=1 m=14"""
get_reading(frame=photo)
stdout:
h=2 m=10
